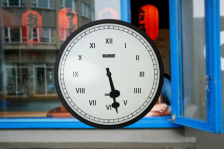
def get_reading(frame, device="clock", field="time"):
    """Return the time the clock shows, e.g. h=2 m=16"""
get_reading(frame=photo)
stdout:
h=5 m=28
